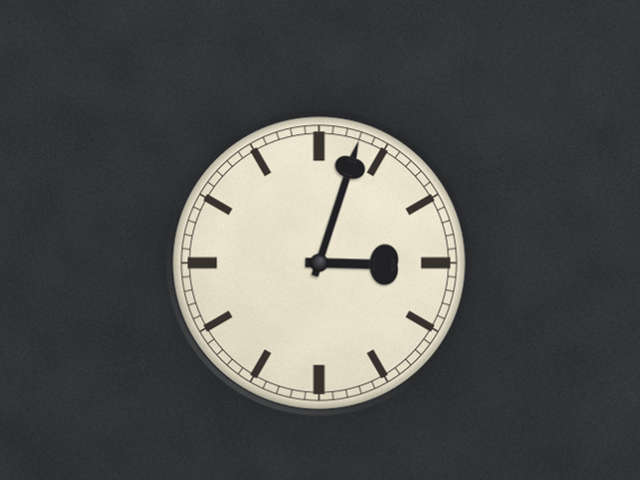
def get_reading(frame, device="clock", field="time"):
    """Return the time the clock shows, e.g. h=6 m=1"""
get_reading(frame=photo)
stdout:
h=3 m=3
